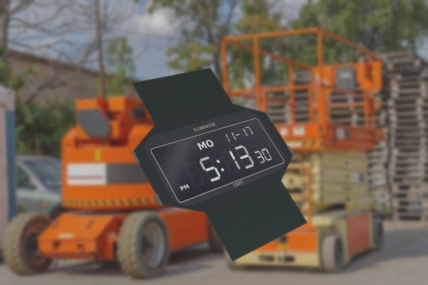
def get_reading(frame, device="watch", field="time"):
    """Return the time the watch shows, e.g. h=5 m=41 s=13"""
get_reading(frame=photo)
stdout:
h=5 m=13 s=30
